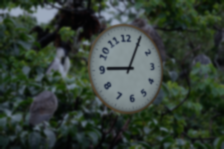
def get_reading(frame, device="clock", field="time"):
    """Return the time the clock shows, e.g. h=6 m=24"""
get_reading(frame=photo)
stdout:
h=9 m=5
